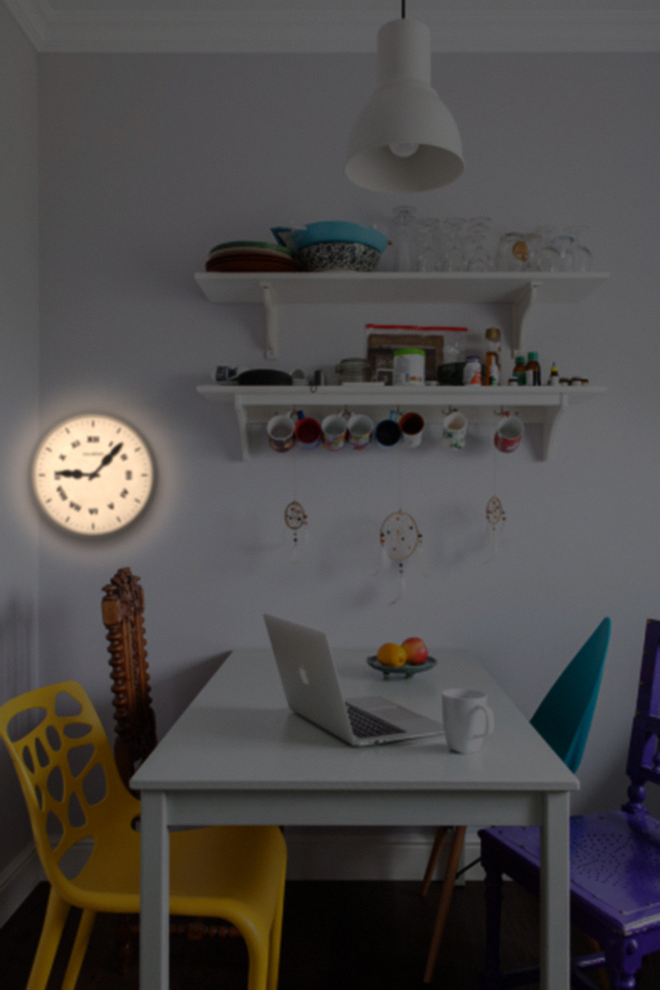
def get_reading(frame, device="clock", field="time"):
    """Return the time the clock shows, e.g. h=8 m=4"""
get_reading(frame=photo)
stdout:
h=9 m=7
